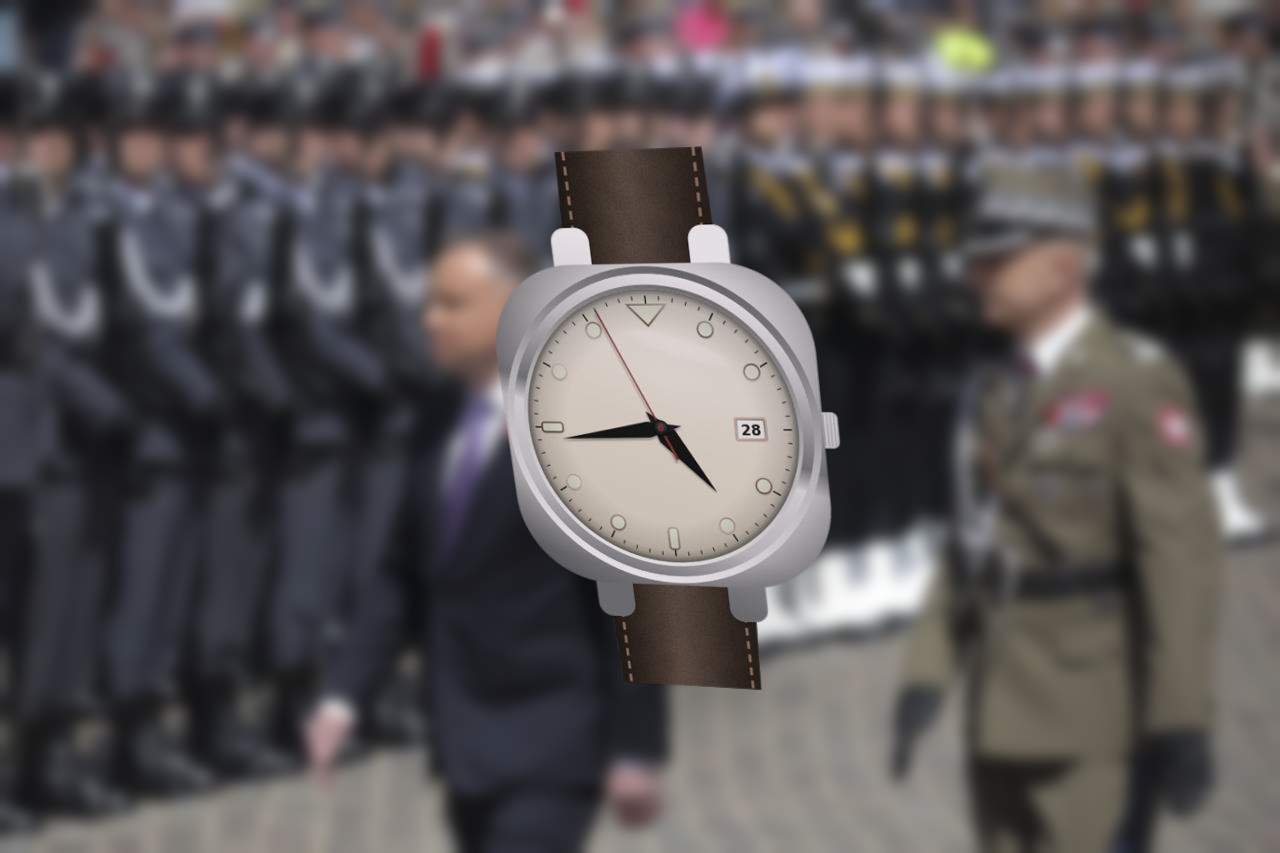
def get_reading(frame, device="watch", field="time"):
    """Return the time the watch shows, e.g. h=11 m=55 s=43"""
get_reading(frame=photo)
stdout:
h=4 m=43 s=56
